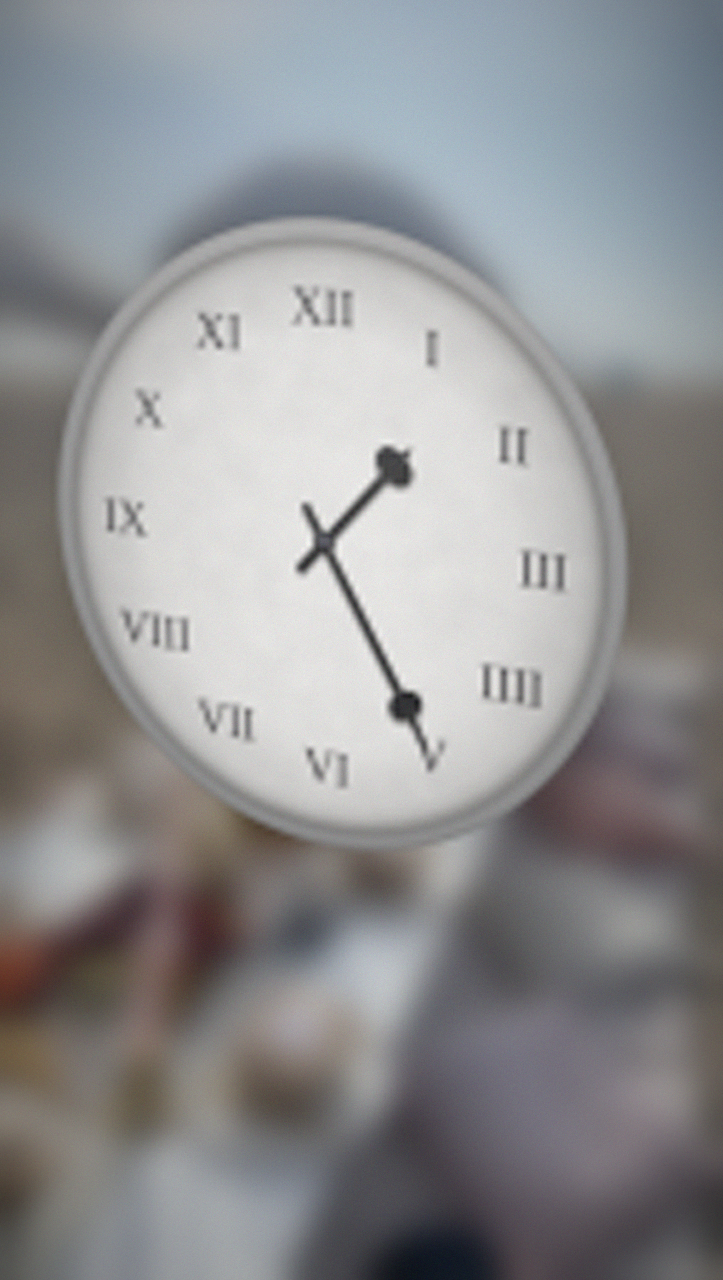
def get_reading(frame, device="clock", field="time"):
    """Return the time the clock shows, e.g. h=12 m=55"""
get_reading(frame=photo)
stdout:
h=1 m=25
